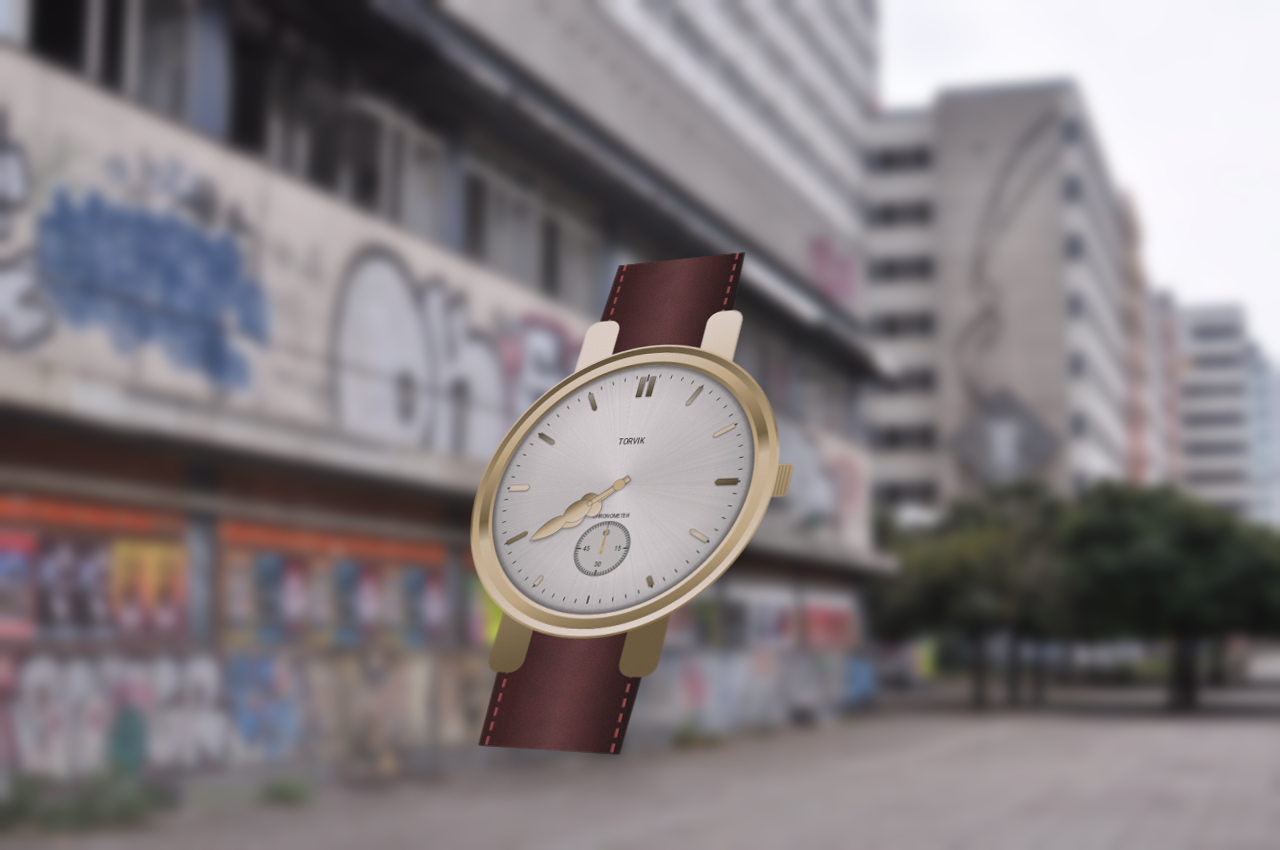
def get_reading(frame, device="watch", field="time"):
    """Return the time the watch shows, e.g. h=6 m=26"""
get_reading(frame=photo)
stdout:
h=7 m=39
